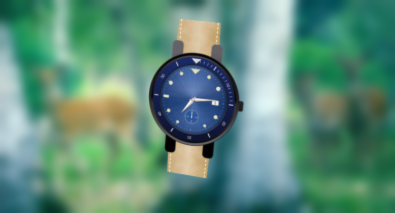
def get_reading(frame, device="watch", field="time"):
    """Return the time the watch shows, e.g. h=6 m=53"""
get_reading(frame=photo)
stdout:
h=7 m=14
